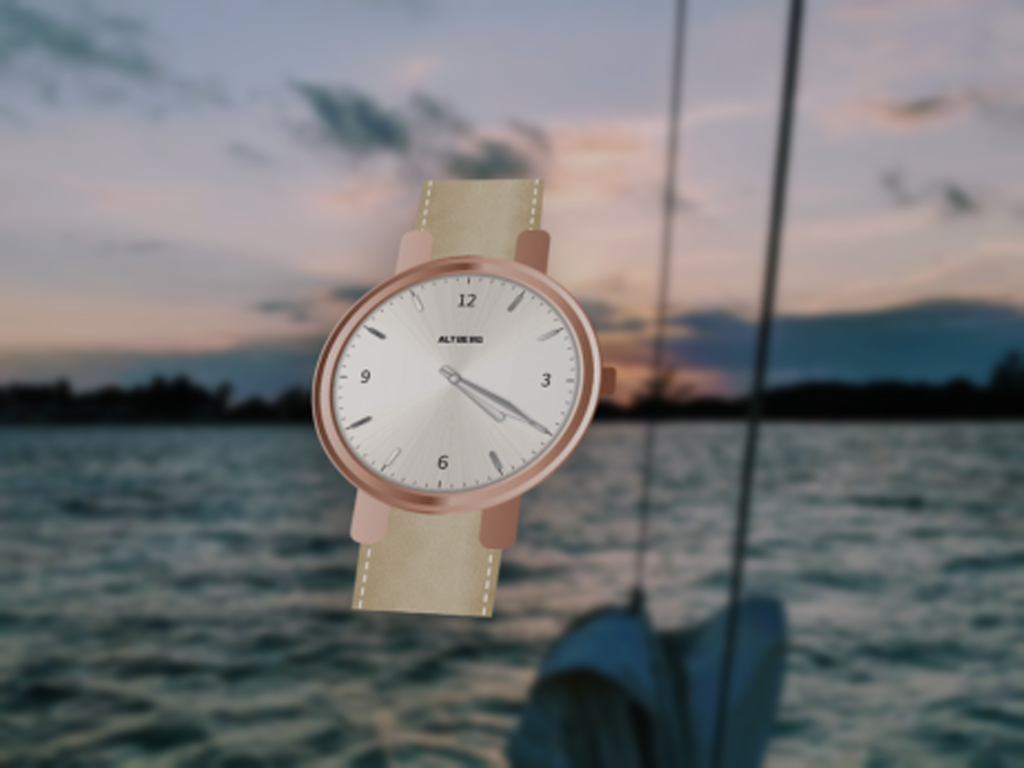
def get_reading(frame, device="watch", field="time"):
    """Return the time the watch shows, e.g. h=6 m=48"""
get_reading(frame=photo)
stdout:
h=4 m=20
